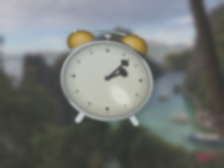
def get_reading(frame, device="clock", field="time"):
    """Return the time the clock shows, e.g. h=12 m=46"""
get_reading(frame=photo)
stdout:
h=2 m=7
